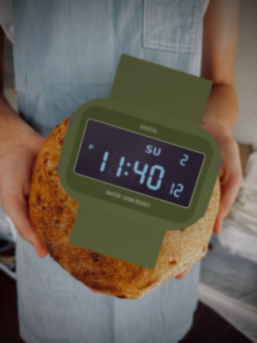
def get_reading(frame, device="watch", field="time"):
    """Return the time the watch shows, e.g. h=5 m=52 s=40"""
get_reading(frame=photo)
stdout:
h=11 m=40 s=12
